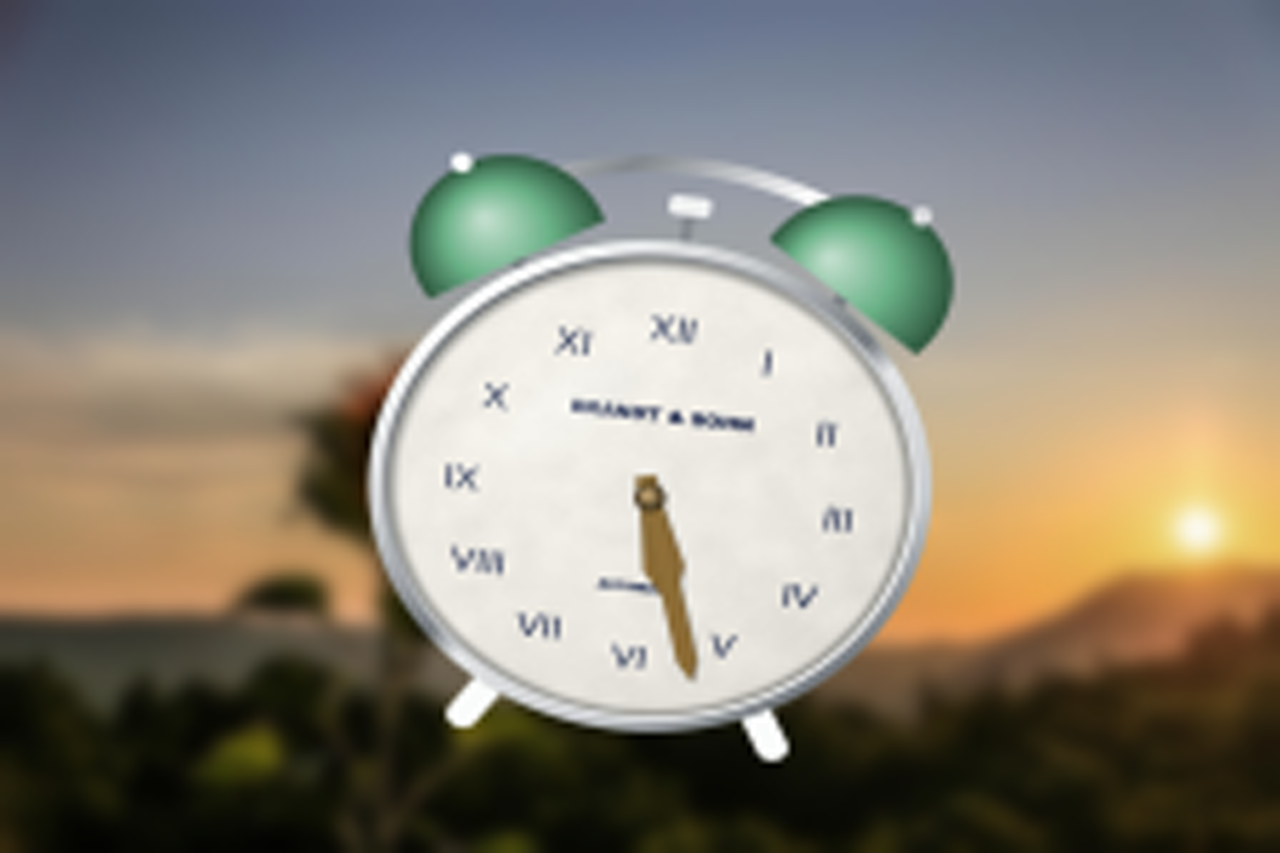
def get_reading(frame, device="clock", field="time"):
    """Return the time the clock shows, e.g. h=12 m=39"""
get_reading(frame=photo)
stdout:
h=5 m=27
